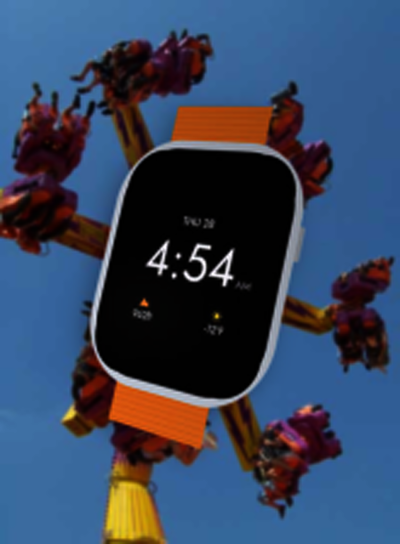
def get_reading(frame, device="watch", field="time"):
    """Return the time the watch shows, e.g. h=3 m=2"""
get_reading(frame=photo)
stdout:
h=4 m=54
